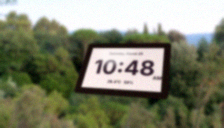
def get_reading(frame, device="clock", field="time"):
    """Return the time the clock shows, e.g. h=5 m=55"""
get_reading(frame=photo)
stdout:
h=10 m=48
